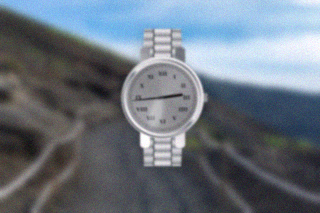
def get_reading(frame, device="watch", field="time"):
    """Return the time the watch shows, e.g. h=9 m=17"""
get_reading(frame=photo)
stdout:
h=2 m=44
